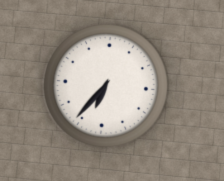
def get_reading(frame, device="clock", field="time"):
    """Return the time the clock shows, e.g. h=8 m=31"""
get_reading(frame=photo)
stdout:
h=6 m=36
